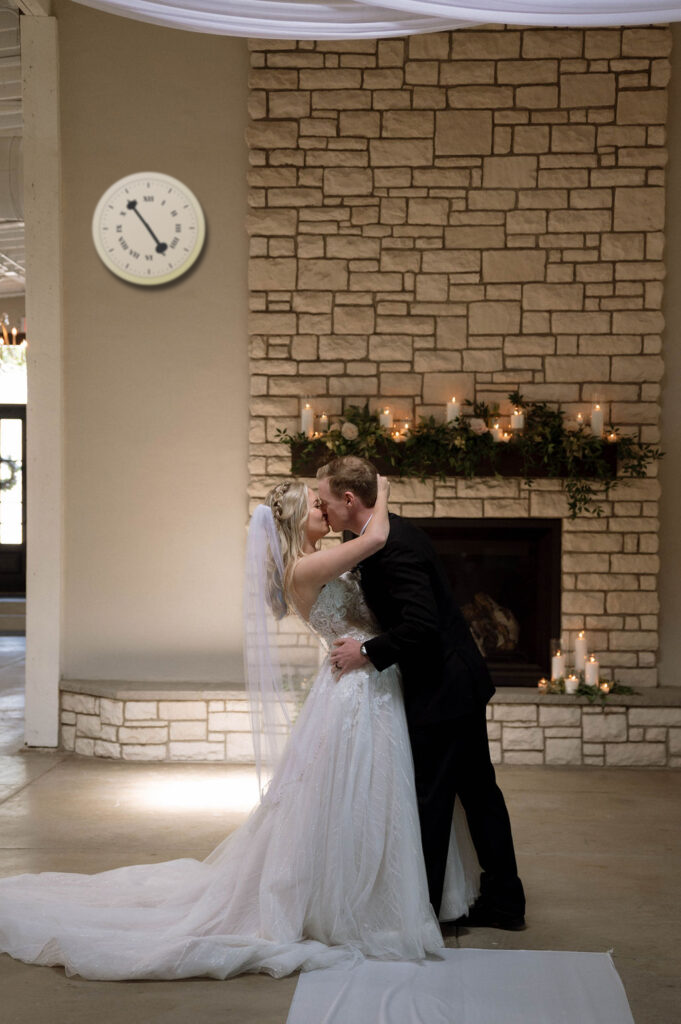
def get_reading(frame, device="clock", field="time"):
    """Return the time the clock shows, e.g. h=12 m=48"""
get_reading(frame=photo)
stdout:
h=4 m=54
